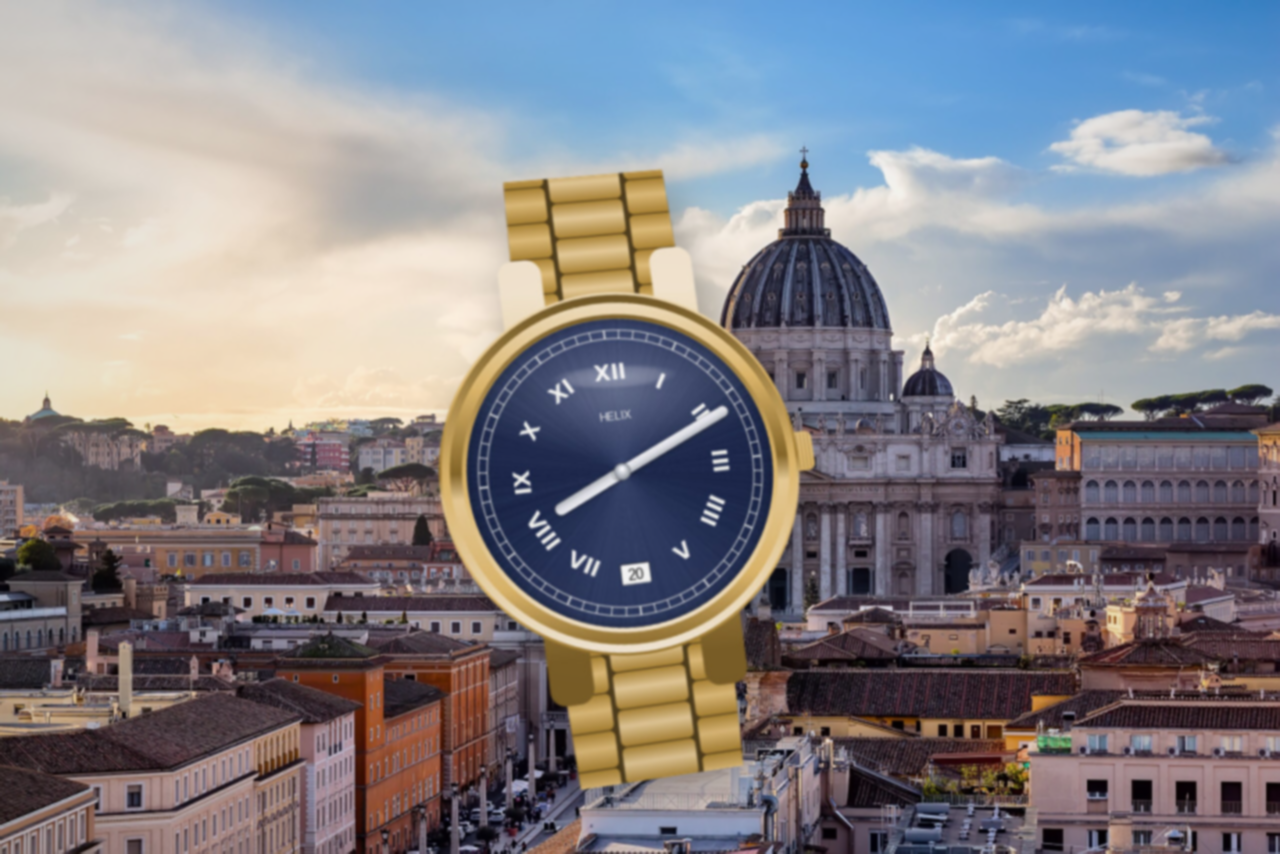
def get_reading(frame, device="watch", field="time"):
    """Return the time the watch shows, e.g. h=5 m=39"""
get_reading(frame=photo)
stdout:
h=8 m=11
